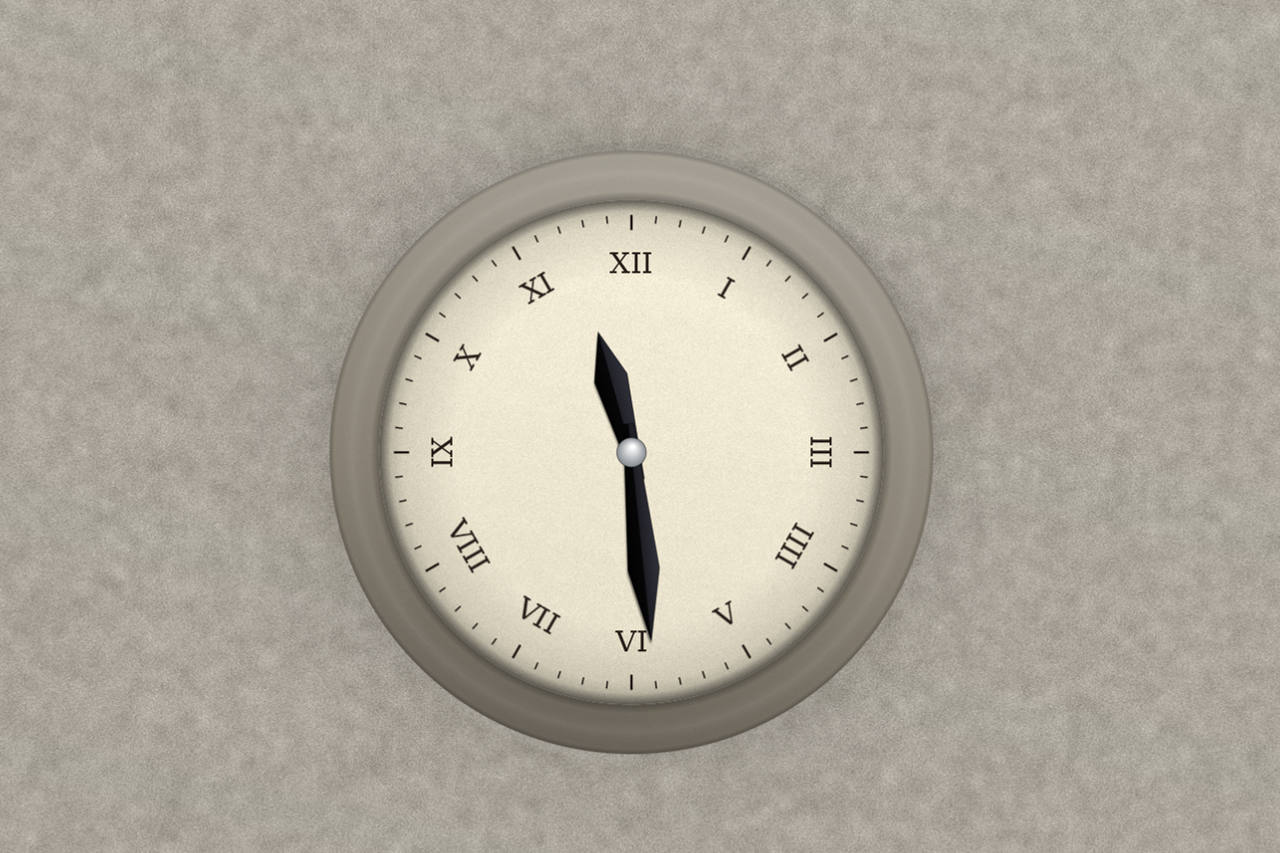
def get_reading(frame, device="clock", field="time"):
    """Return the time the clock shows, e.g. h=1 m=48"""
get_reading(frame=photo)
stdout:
h=11 m=29
